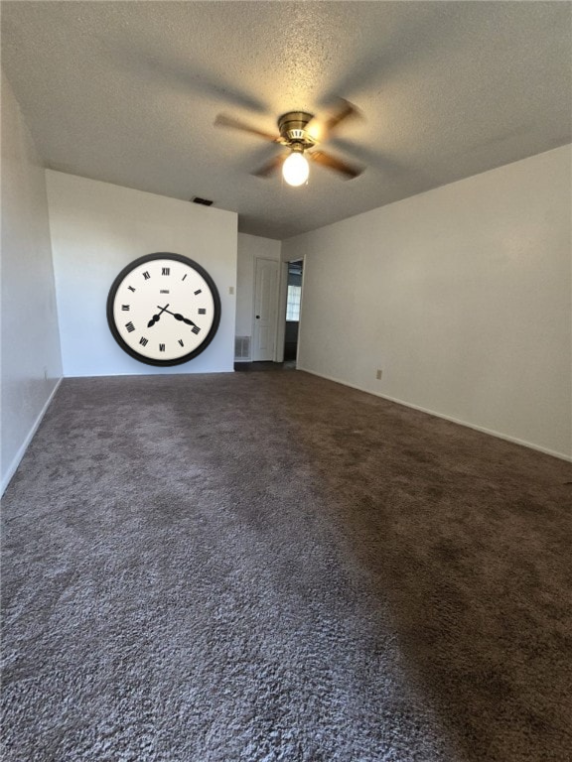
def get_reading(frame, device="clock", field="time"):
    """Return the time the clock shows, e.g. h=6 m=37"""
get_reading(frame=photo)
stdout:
h=7 m=19
